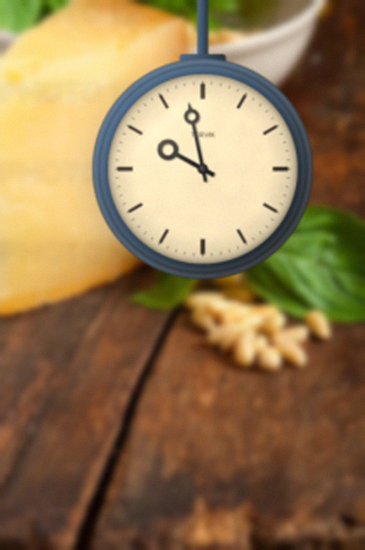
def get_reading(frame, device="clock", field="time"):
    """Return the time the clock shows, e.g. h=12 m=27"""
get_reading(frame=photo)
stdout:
h=9 m=58
